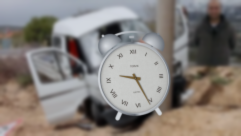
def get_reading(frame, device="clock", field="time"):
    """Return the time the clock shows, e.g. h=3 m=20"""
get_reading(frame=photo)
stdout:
h=9 m=26
